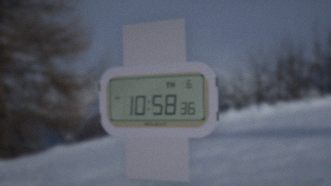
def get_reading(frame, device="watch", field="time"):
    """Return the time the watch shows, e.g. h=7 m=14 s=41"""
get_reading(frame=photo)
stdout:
h=10 m=58 s=36
